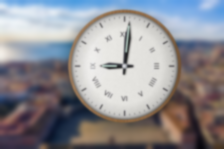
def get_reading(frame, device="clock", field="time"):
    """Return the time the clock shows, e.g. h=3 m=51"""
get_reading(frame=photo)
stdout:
h=9 m=1
